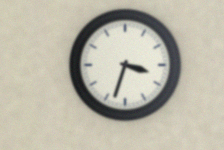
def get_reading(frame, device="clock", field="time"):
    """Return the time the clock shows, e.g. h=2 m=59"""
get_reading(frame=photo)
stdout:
h=3 m=33
